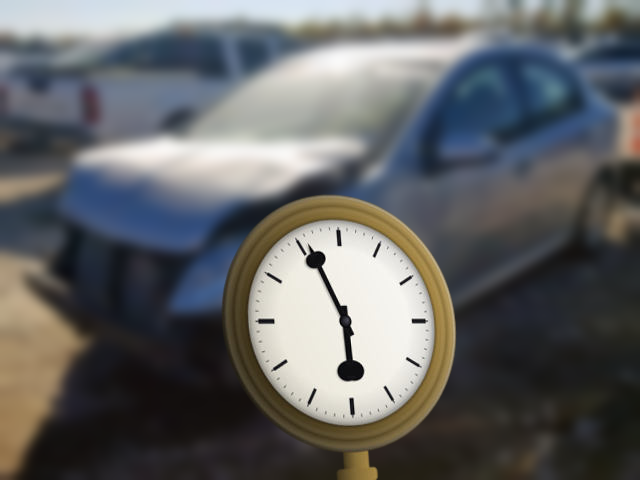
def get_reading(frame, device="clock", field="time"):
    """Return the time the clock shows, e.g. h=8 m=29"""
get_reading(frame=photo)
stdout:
h=5 m=56
